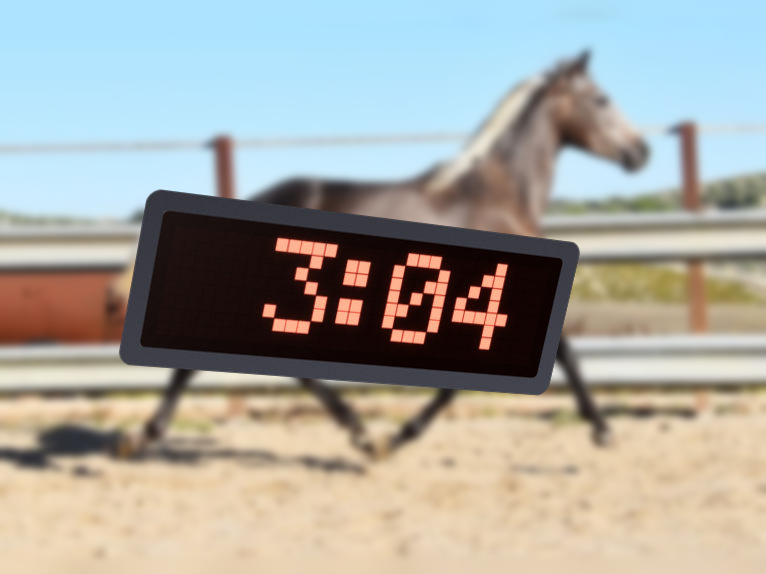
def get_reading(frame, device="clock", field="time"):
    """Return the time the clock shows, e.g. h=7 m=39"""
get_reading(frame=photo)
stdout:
h=3 m=4
